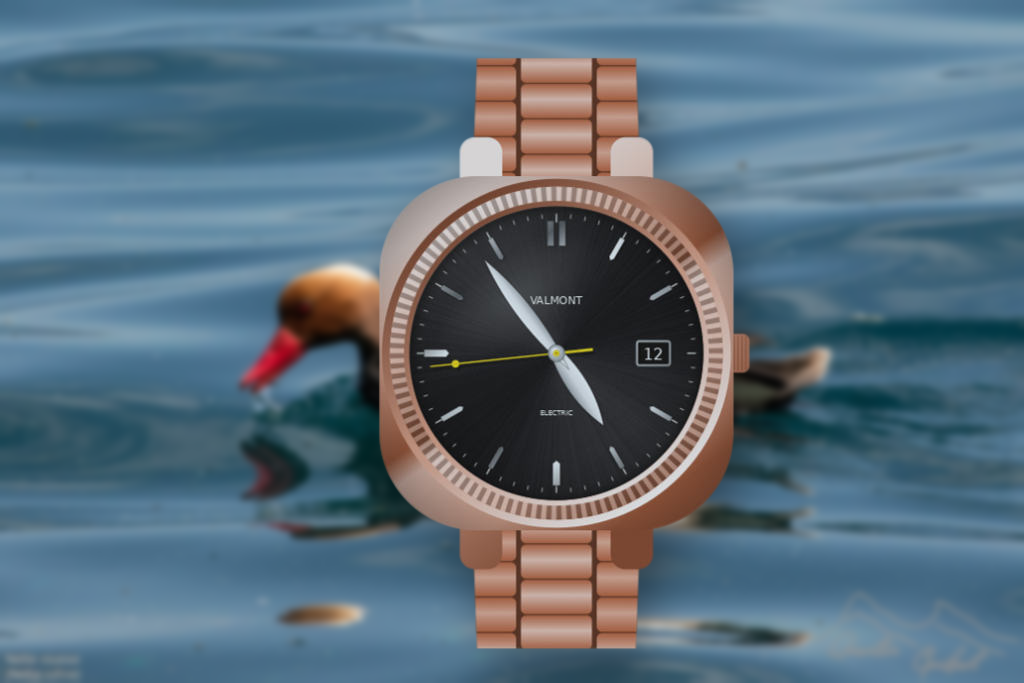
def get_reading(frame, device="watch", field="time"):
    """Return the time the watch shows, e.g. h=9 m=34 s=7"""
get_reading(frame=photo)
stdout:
h=4 m=53 s=44
